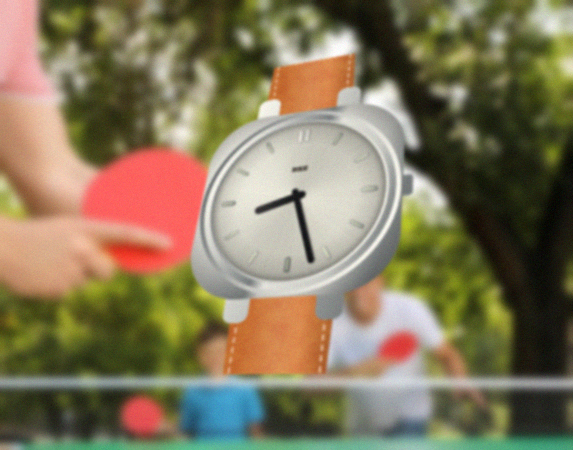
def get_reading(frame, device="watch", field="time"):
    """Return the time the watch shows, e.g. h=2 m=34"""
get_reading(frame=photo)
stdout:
h=8 m=27
